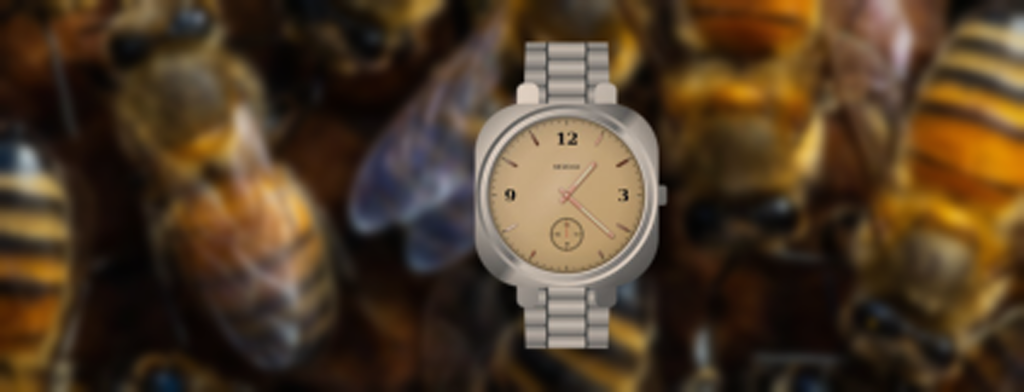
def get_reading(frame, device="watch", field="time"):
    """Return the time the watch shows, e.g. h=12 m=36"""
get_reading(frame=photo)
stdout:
h=1 m=22
